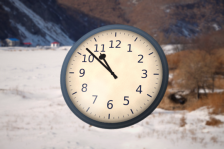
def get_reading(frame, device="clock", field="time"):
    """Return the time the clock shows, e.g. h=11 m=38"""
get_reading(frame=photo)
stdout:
h=10 m=52
